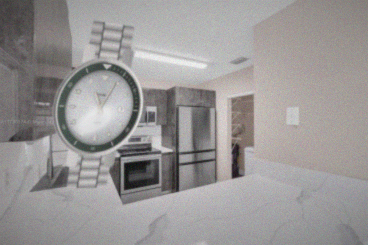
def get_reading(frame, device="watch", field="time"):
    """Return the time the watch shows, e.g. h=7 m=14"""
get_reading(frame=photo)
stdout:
h=11 m=4
